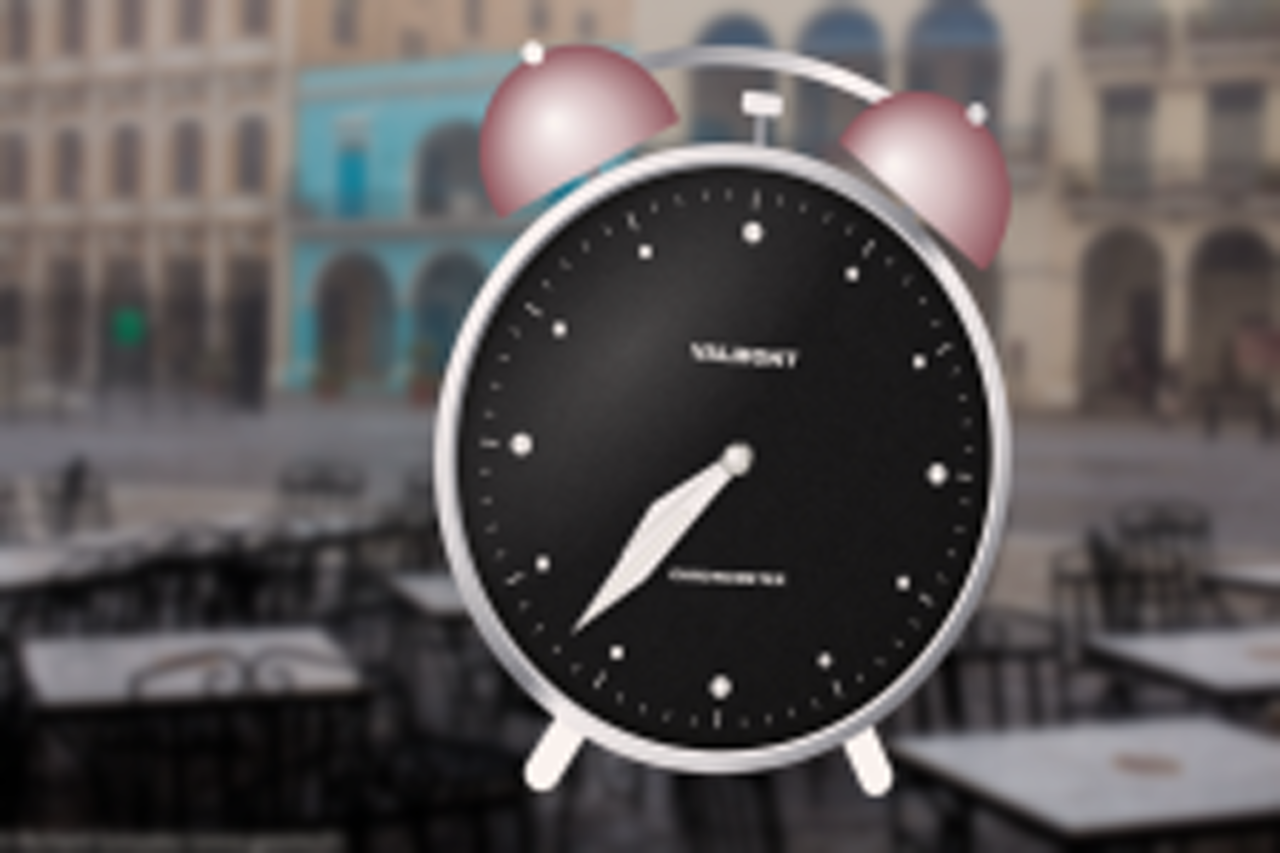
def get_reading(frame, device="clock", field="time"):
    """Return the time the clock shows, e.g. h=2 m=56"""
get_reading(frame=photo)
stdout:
h=7 m=37
